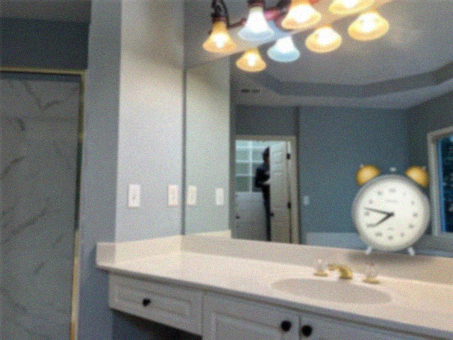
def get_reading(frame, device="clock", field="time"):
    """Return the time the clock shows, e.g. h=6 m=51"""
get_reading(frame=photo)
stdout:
h=7 m=47
